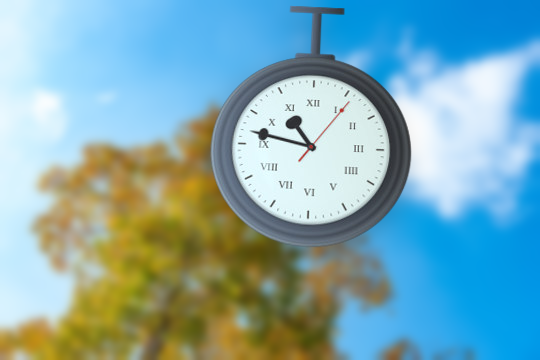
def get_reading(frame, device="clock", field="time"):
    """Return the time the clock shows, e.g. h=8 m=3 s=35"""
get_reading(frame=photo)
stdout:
h=10 m=47 s=6
